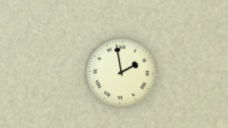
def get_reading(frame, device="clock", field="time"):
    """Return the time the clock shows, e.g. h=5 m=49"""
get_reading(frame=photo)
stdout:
h=1 m=58
